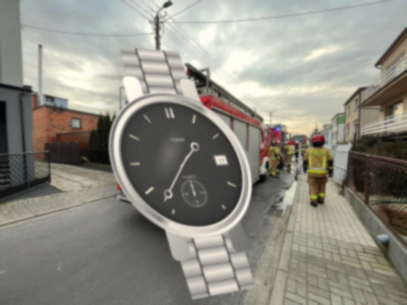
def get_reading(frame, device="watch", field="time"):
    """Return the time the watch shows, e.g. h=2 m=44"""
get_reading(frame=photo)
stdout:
h=1 m=37
